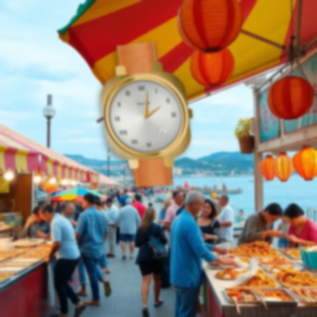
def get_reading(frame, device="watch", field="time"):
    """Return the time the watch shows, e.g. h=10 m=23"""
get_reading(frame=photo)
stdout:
h=2 m=2
